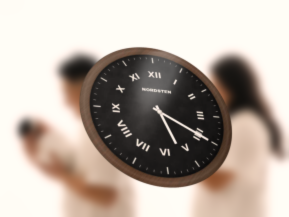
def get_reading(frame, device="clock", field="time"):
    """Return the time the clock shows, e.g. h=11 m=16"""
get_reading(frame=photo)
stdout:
h=5 m=20
